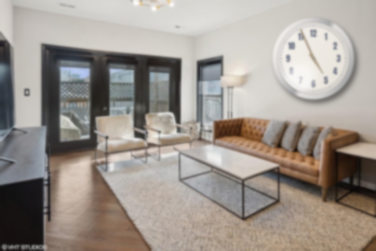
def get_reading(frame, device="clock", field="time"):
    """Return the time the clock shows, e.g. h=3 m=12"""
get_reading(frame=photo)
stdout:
h=4 m=56
